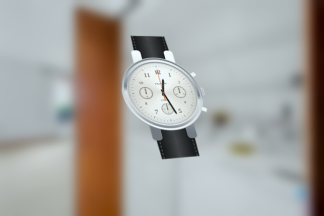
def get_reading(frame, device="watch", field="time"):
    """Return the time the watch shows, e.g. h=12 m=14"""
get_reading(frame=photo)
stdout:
h=12 m=27
